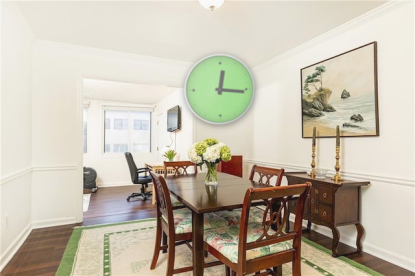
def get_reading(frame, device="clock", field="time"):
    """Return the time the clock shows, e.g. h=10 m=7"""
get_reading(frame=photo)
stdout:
h=12 m=16
